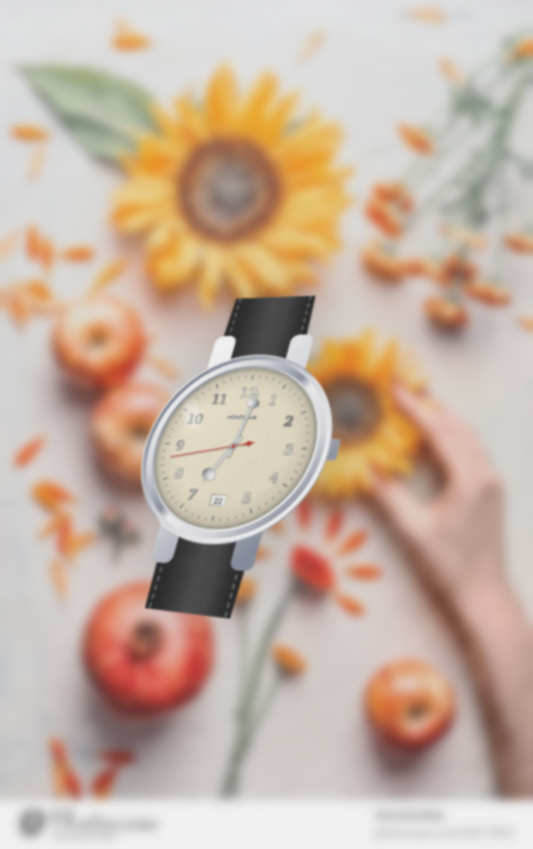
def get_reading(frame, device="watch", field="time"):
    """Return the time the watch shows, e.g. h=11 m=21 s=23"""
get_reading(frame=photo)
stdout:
h=7 m=1 s=43
